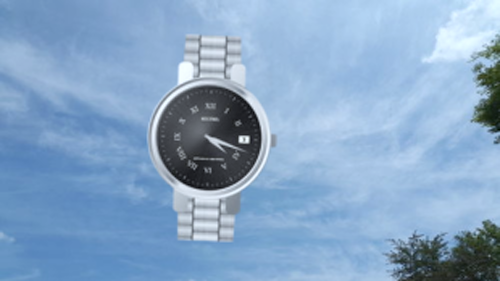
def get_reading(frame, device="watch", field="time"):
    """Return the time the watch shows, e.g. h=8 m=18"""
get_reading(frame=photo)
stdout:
h=4 m=18
